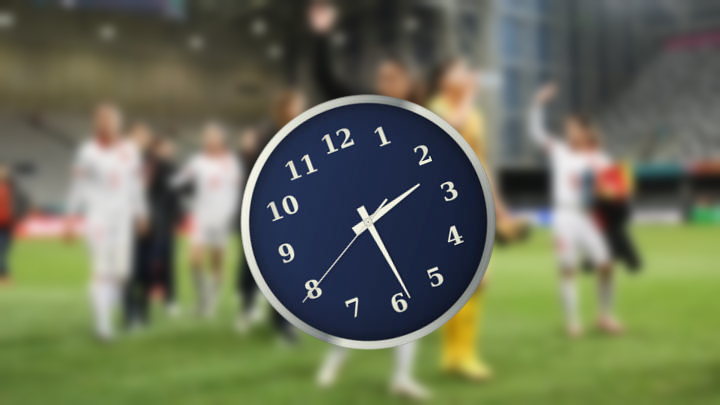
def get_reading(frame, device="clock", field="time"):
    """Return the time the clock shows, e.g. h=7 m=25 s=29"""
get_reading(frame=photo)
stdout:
h=2 m=28 s=40
